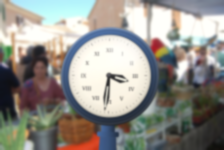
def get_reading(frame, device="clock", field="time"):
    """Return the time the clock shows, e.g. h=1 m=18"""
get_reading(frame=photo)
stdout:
h=3 m=31
